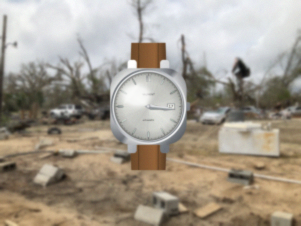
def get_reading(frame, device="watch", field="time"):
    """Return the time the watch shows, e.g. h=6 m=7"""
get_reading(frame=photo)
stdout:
h=3 m=16
